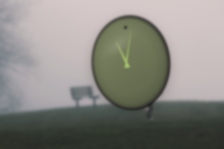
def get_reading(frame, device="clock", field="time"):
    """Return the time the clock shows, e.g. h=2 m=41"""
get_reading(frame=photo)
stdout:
h=11 m=2
